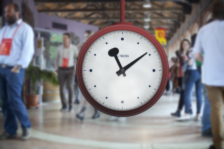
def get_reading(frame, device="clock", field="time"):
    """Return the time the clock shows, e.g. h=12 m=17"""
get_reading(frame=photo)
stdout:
h=11 m=9
